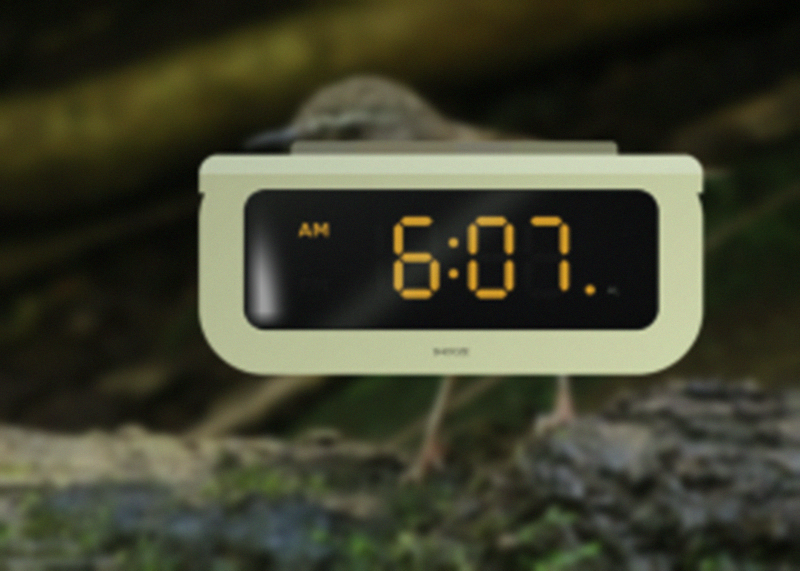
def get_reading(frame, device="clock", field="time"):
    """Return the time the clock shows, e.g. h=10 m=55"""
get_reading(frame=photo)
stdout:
h=6 m=7
